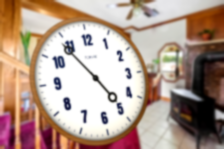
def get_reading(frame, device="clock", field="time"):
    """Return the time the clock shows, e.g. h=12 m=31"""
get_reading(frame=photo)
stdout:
h=4 m=54
